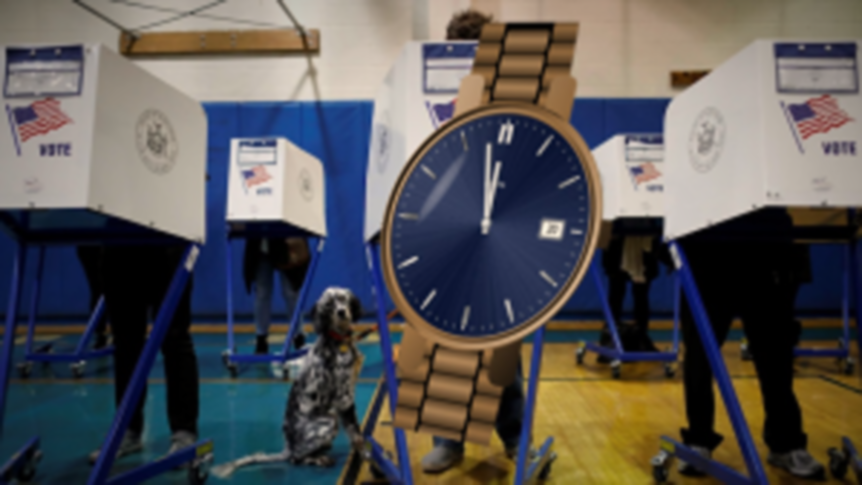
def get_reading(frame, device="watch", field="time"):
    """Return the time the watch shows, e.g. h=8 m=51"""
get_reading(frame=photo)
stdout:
h=11 m=58
